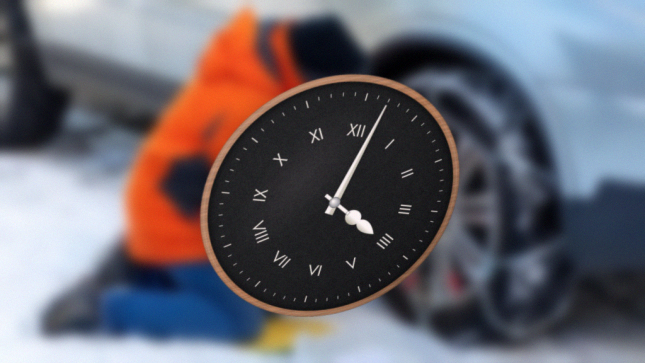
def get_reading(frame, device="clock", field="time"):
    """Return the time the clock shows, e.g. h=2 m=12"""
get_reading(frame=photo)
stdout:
h=4 m=2
